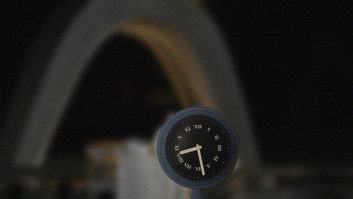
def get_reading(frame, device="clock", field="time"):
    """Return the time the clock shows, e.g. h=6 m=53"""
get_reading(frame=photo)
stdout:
h=8 m=28
